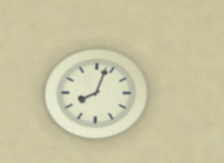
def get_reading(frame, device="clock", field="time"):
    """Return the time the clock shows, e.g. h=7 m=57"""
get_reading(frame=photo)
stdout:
h=8 m=3
